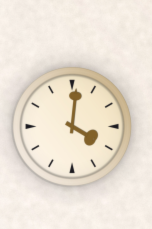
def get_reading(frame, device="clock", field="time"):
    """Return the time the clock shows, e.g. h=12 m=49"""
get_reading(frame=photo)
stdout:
h=4 m=1
